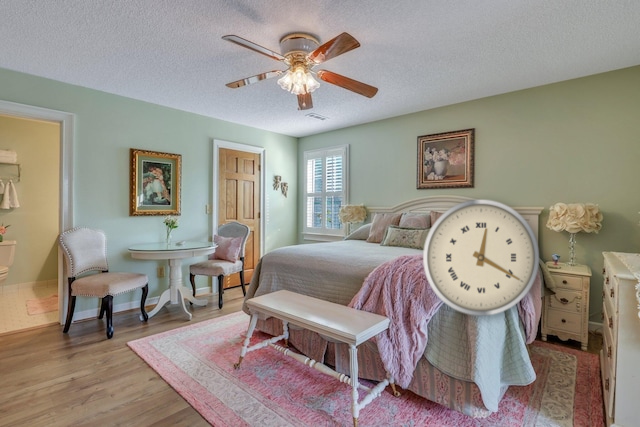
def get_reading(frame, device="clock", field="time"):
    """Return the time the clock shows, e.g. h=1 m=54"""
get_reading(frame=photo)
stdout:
h=12 m=20
